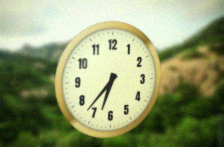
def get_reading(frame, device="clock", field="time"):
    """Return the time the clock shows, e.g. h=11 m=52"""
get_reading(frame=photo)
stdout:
h=6 m=37
